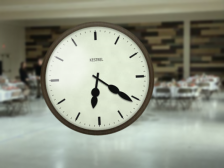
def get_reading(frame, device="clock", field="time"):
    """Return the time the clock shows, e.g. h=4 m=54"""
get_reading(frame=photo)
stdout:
h=6 m=21
